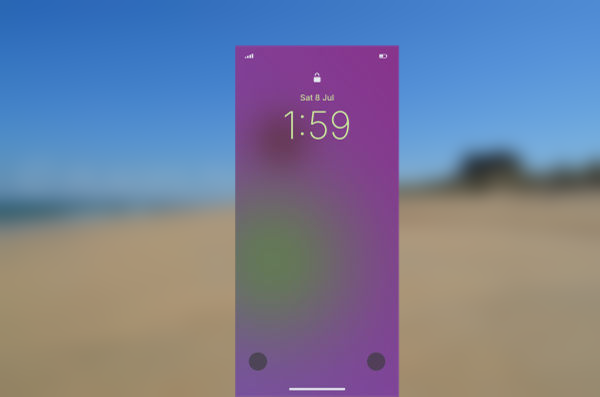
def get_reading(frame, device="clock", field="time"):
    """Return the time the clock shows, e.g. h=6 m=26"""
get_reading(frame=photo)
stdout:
h=1 m=59
